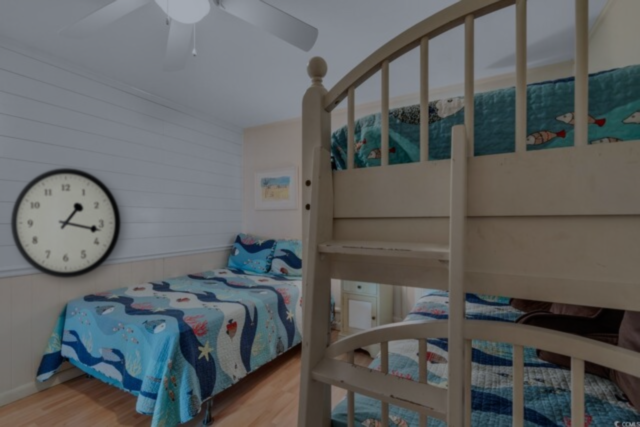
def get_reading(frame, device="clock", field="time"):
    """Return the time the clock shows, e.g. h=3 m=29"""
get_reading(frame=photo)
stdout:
h=1 m=17
